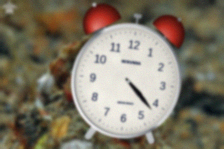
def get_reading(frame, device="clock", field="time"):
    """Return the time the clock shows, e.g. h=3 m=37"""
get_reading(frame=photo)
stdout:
h=4 m=22
